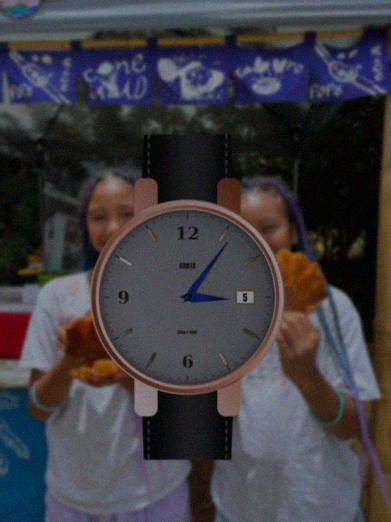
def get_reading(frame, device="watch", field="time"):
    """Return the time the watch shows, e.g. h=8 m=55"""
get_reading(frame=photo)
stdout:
h=3 m=6
